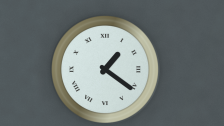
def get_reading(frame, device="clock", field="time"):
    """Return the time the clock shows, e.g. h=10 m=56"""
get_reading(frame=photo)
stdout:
h=1 m=21
